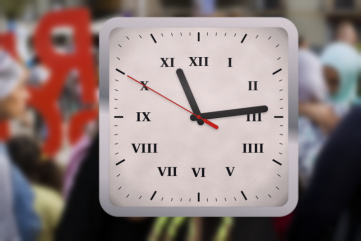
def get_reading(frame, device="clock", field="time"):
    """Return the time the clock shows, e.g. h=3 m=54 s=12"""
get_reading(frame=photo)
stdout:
h=11 m=13 s=50
